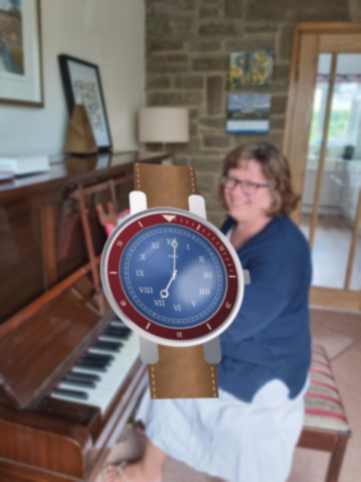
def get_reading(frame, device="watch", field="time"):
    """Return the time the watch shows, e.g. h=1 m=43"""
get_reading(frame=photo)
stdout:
h=7 m=1
